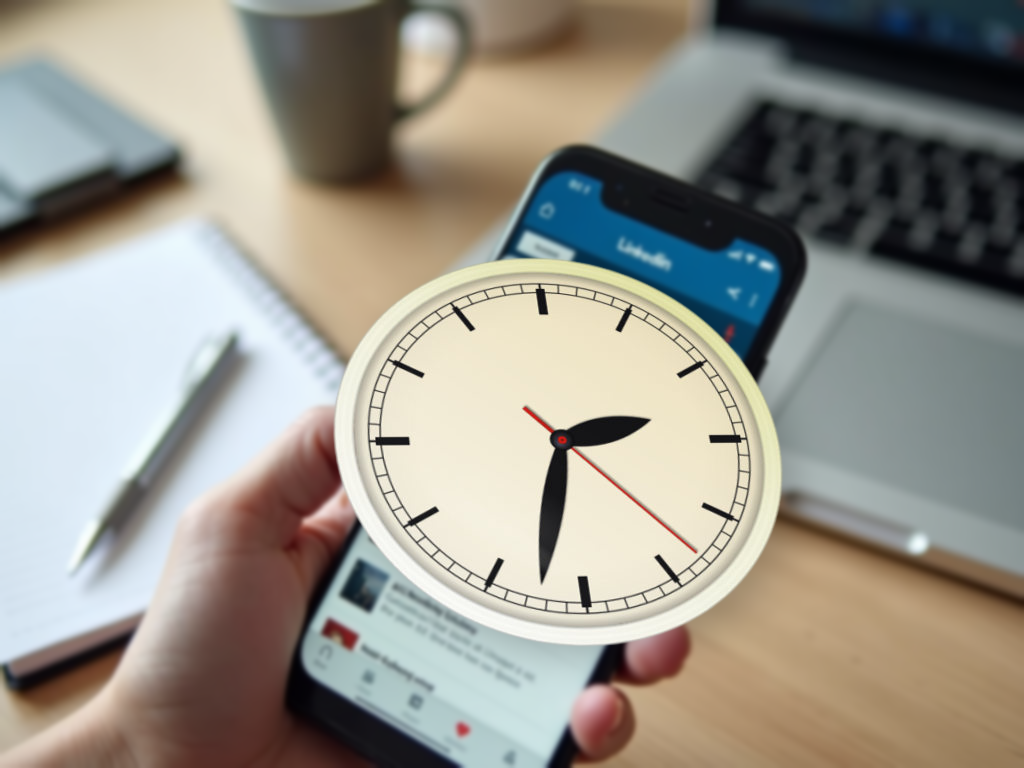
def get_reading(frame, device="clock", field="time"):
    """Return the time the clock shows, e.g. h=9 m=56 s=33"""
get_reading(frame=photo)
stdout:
h=2 m=32 s=23
